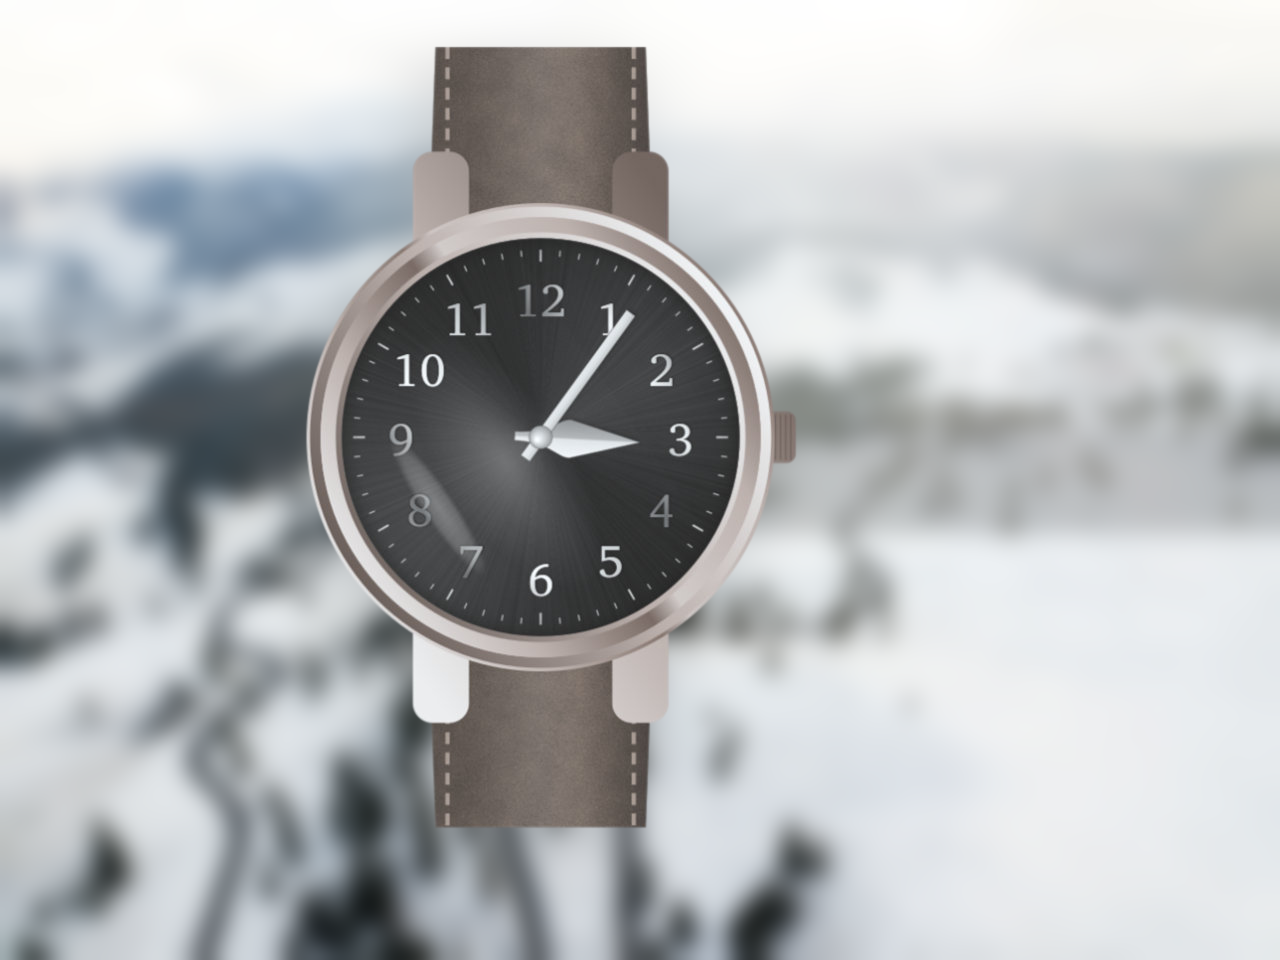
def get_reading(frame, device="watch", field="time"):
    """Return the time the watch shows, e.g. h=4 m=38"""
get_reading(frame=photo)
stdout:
h=3 m=6
